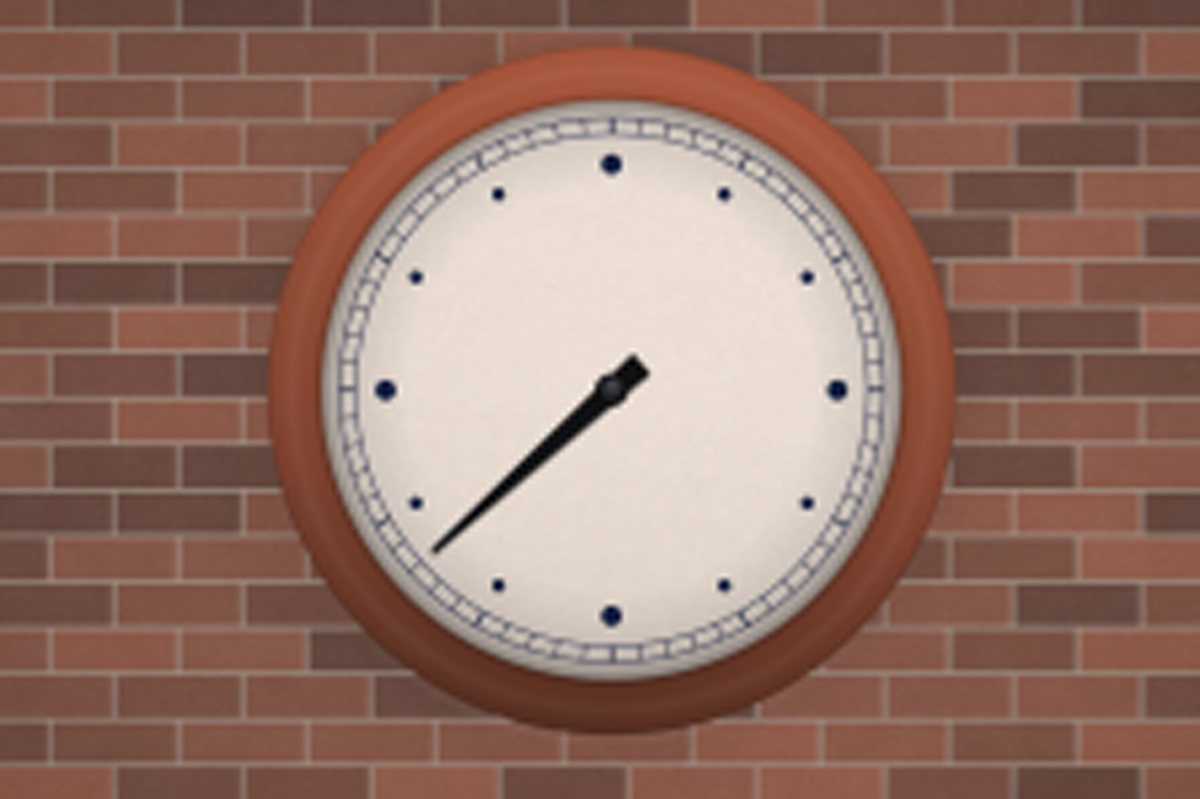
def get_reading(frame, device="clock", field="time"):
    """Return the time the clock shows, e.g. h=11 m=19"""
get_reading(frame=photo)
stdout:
h=7 m=38
